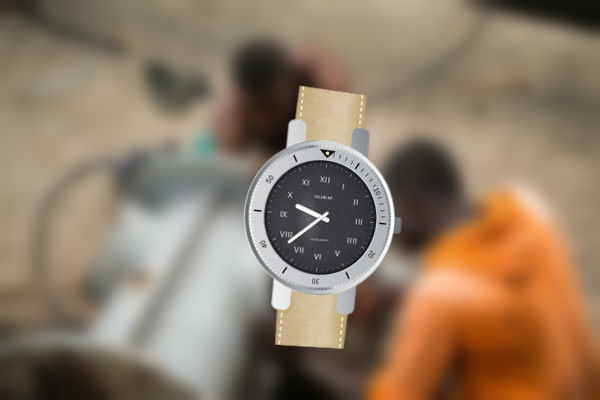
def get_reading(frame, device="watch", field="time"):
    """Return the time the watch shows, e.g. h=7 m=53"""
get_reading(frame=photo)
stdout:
h=9 m=38
